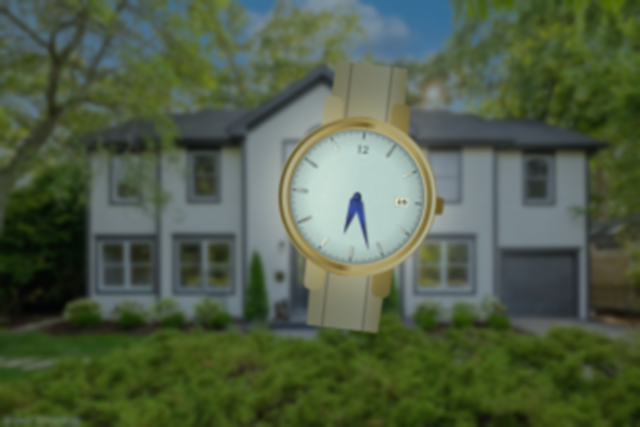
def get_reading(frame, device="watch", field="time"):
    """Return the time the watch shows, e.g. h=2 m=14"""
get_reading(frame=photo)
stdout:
h=6 m=27
